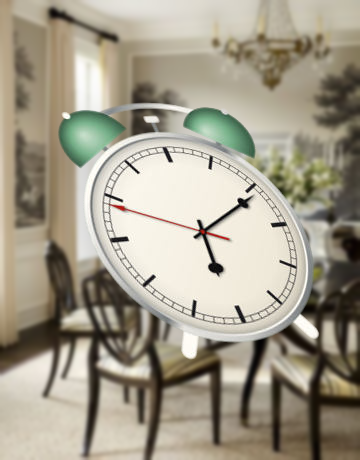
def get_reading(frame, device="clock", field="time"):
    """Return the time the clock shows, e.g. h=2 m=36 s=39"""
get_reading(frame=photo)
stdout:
h=6 m=10 s=49
